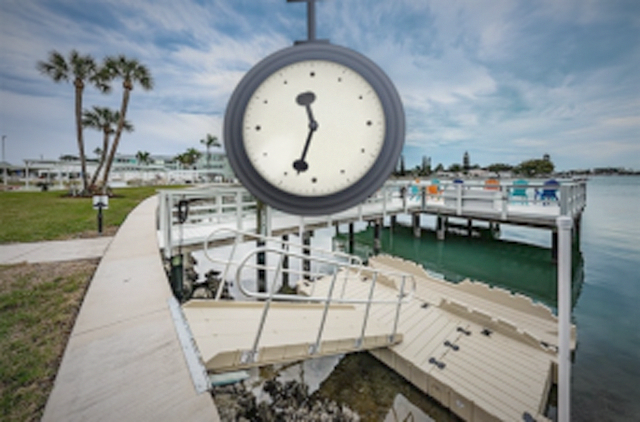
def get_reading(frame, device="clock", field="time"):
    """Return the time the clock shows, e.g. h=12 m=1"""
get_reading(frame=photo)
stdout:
h=11 m=33
